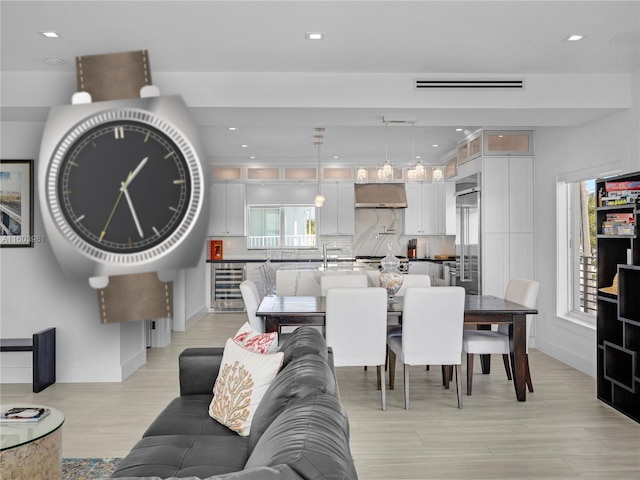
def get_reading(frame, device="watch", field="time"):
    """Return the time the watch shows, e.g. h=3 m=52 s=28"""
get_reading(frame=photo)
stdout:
h=1 m=27 s=35
